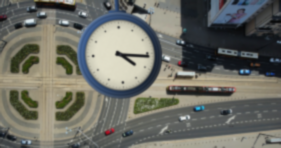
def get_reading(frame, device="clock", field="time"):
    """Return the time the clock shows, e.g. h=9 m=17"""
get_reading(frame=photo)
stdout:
h=4 m=16
